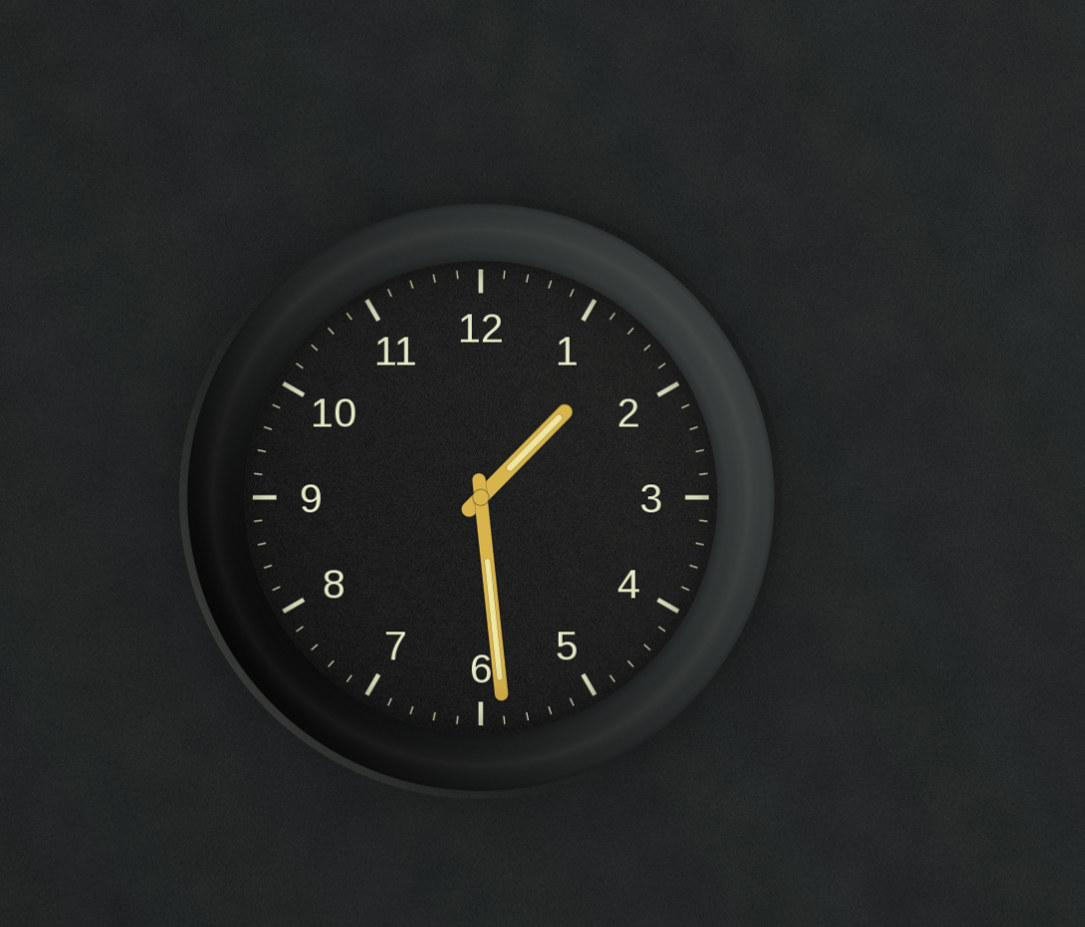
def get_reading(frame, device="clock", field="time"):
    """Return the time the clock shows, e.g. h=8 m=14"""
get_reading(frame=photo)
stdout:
h=1 m=29
